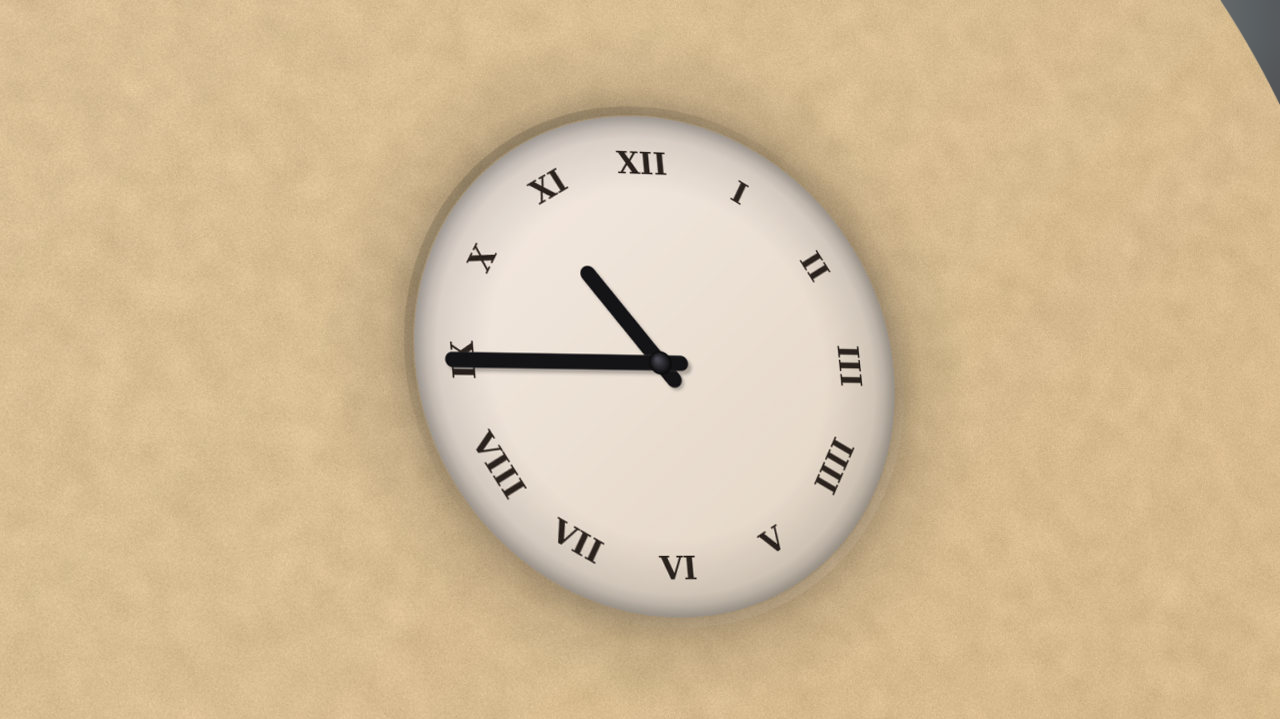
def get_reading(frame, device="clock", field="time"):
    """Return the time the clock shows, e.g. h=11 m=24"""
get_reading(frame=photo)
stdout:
h=10 m=45
